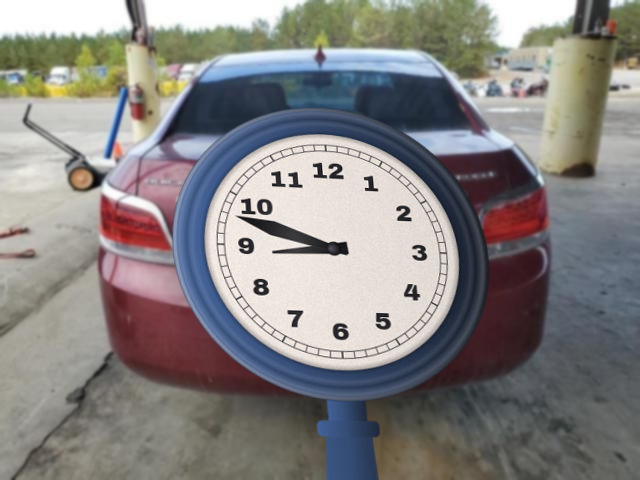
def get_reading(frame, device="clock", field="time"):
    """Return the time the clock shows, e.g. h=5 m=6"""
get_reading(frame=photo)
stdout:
h=8 m=48
